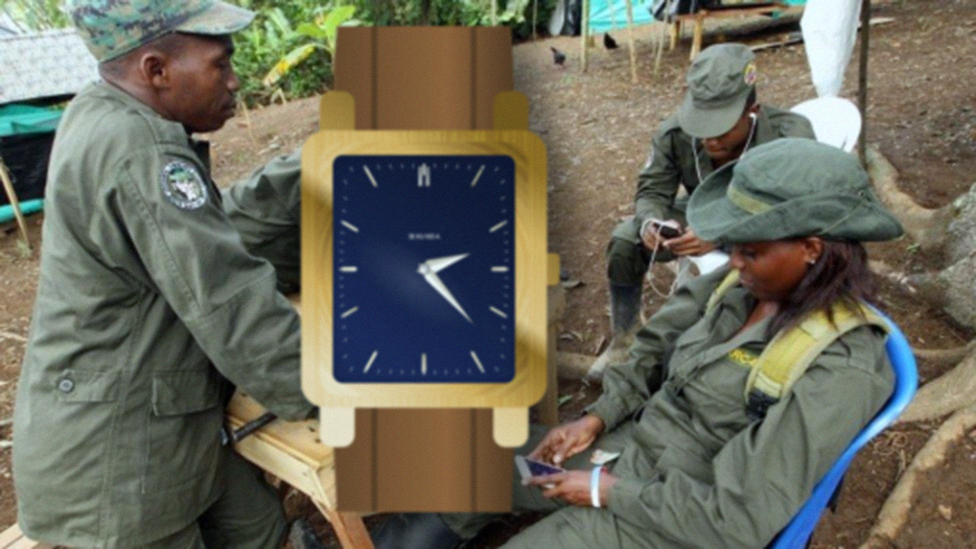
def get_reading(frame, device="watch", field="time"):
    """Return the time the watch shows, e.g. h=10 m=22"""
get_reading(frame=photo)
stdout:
h=2 m=23
